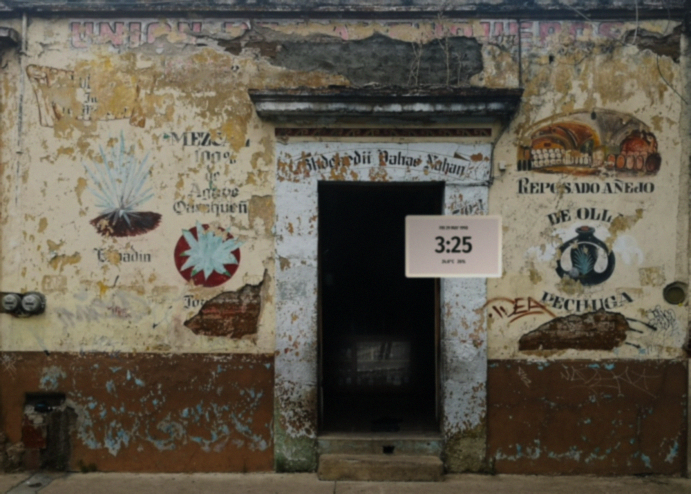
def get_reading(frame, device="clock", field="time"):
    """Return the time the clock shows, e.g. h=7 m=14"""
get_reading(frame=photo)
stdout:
h=3 m=25
